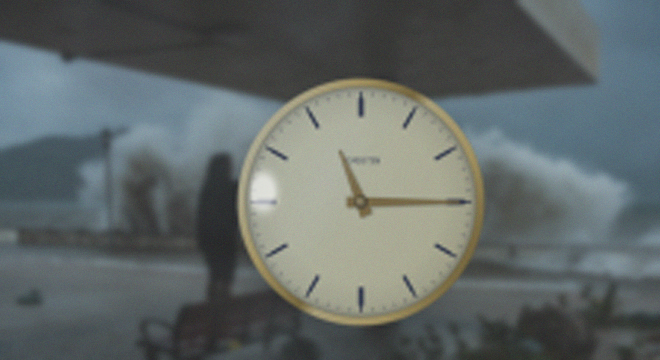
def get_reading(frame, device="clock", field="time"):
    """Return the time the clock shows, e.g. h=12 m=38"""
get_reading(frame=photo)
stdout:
h=11 m=15
